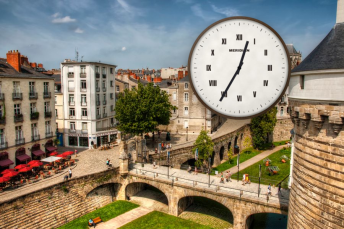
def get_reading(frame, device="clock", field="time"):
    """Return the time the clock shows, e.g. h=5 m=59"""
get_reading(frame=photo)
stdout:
h=12 m=35
